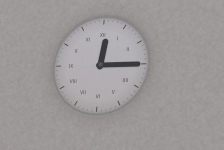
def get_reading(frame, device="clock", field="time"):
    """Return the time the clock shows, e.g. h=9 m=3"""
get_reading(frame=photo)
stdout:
h=12 m=15
